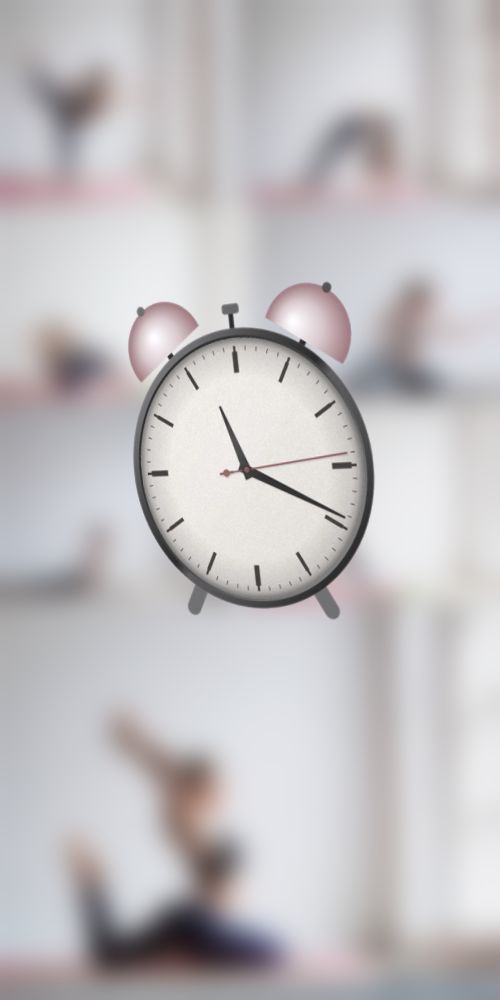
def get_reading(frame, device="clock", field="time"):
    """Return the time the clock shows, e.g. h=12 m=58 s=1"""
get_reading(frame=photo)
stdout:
h=11 m=19 s=14
